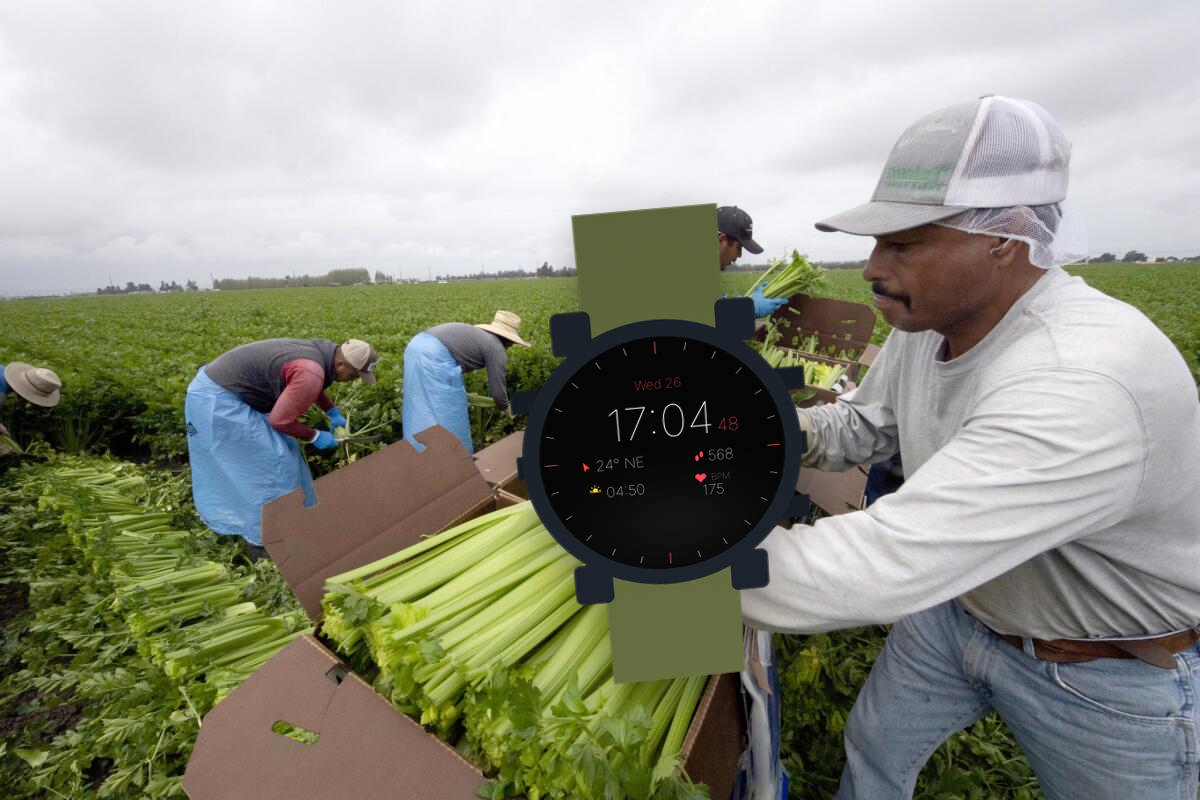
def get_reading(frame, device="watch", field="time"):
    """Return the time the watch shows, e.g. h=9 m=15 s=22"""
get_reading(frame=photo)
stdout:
h=17 m=4 s=48
